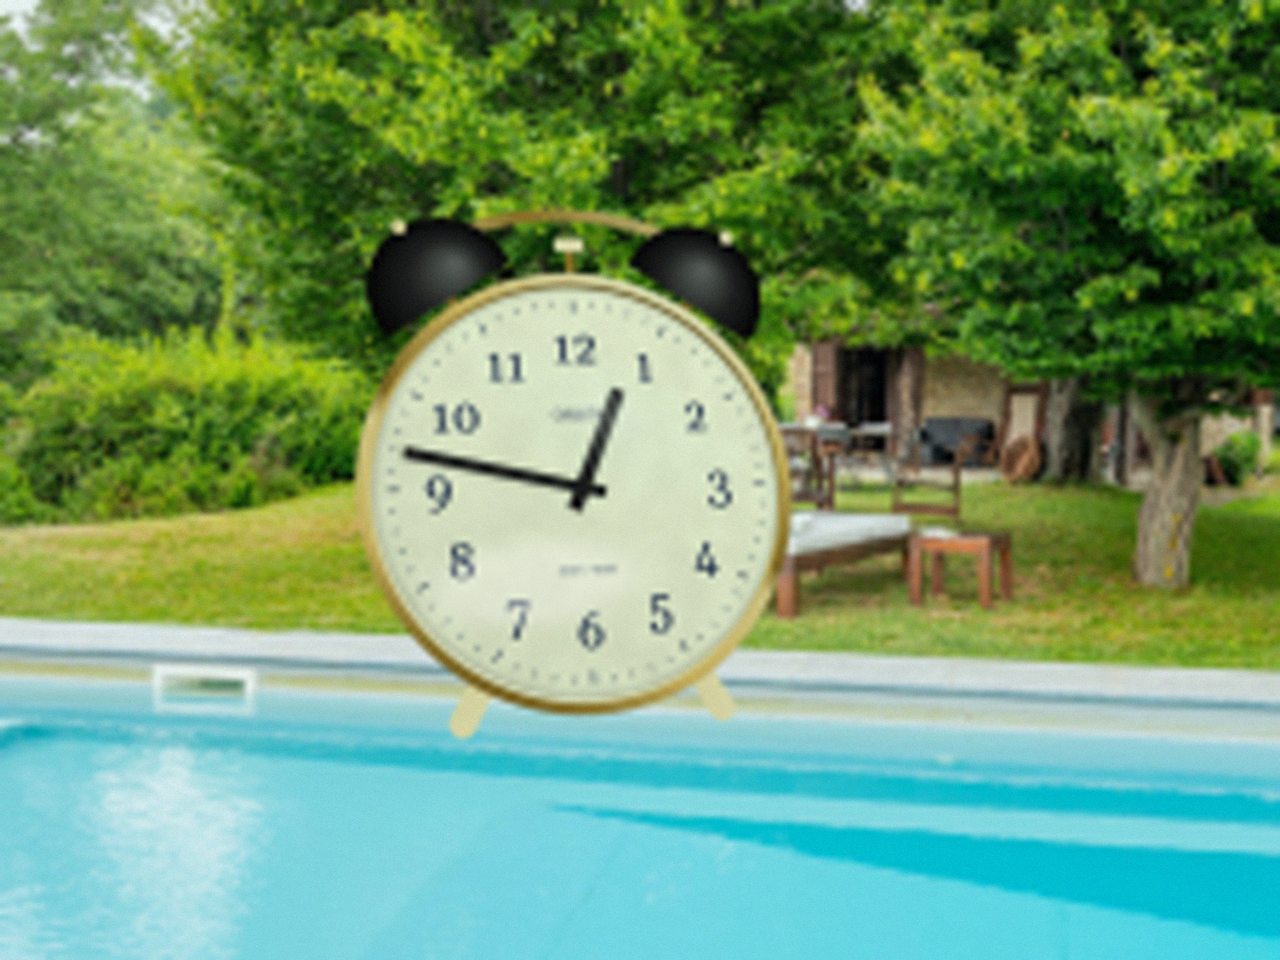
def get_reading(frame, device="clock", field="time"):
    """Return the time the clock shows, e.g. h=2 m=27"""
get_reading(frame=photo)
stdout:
h=12 m=47
